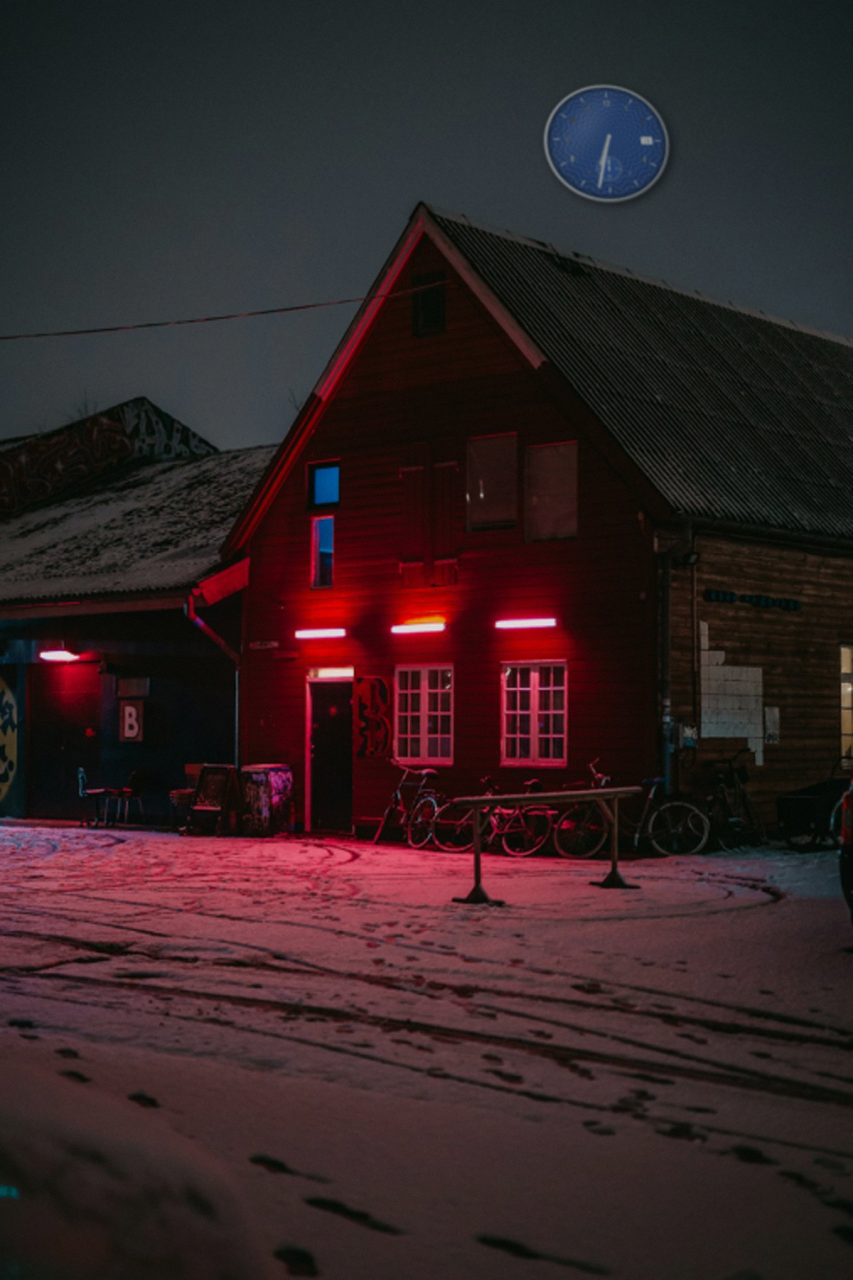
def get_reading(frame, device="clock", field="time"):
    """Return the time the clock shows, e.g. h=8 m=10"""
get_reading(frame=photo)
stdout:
h=6 m=32
